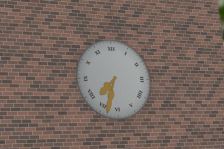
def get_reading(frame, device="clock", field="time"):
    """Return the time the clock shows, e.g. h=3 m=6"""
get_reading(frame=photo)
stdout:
h=7 m=33
